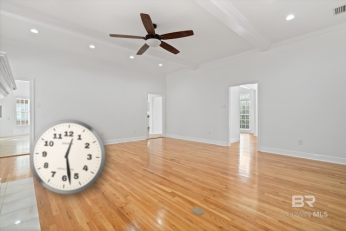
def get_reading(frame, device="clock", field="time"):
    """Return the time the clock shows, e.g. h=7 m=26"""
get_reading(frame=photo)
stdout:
h=12 m=28
